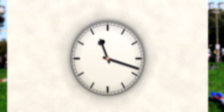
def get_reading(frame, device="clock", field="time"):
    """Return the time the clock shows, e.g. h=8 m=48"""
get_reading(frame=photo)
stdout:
h=11 m=18
